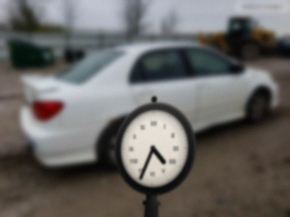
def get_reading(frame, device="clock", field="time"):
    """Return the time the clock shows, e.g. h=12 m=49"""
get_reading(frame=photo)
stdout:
h=4 m=34
